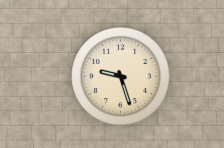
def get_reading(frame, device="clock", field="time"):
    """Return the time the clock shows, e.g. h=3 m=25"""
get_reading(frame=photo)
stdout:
h=9 m=27
